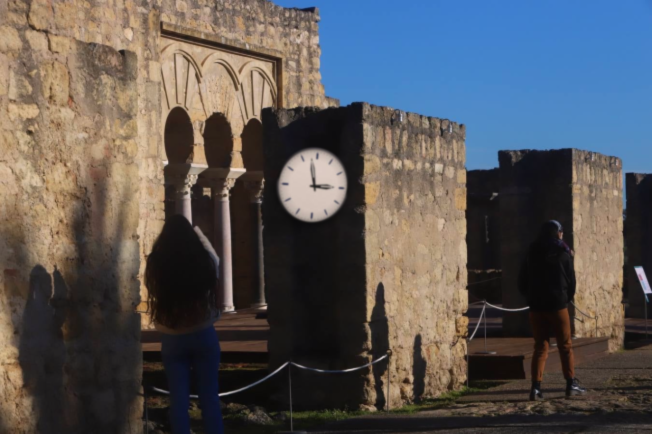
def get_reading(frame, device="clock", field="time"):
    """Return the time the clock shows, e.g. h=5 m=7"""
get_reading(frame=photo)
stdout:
h=2 m=58
